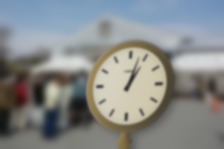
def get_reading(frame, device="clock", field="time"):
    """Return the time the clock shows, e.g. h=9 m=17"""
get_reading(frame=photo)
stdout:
h=1 m=3
